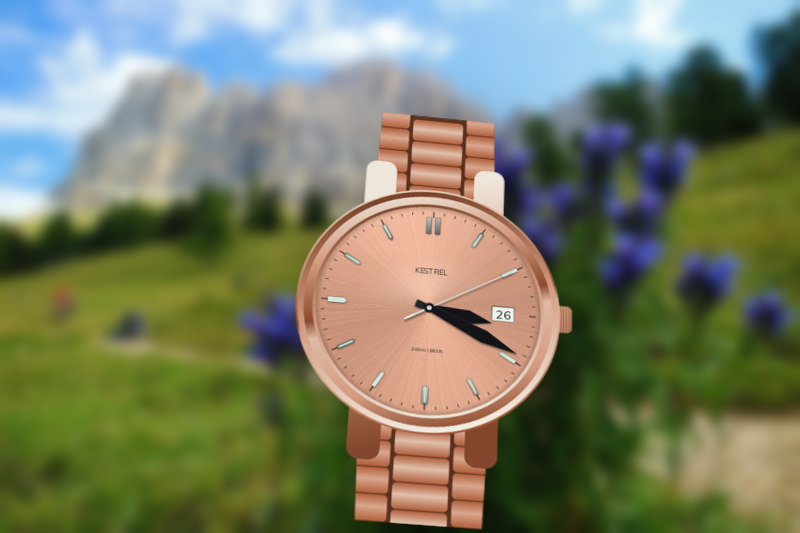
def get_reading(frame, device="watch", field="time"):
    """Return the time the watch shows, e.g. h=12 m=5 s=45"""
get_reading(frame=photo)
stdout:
h=3 m=19 s=10
